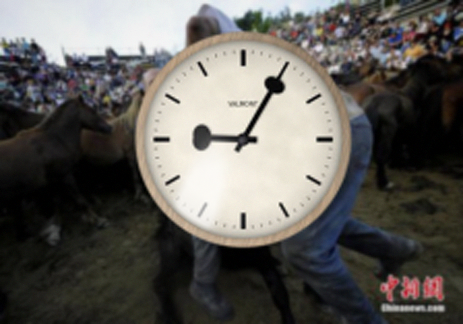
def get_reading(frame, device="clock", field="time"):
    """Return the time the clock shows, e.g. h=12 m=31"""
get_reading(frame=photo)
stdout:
h=9 m=5
